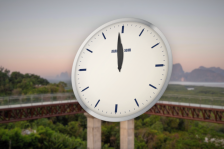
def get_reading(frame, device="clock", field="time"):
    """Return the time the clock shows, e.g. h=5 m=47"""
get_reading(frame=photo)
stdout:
h=11 m=59
